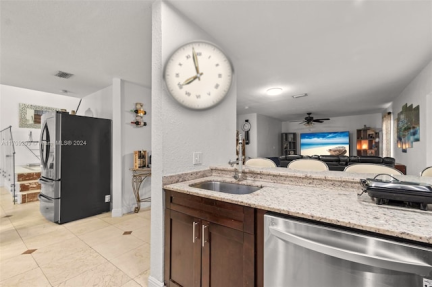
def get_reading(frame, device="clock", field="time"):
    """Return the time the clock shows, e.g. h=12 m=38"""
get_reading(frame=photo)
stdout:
h=7 m=58
